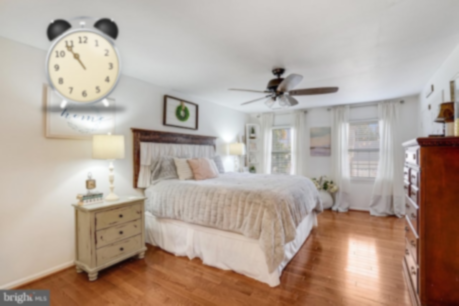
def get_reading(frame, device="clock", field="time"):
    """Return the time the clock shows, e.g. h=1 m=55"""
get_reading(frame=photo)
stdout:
h=10 m=54
